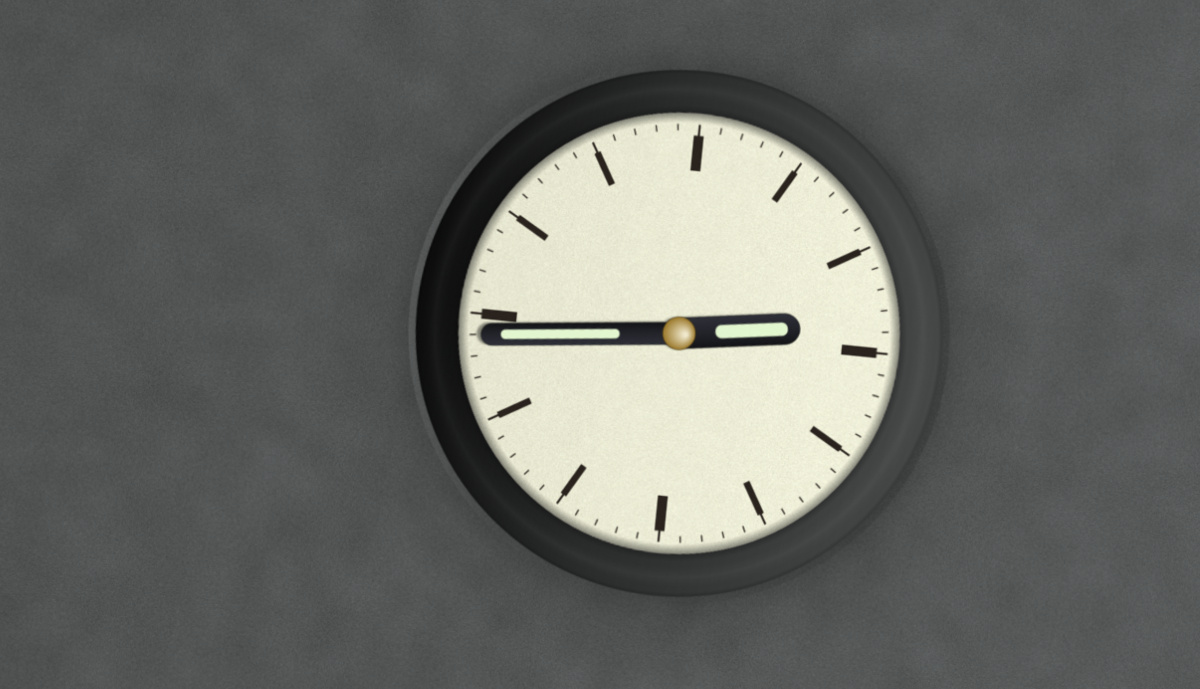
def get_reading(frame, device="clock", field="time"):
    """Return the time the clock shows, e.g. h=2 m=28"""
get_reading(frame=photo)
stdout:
h=2 m=44
